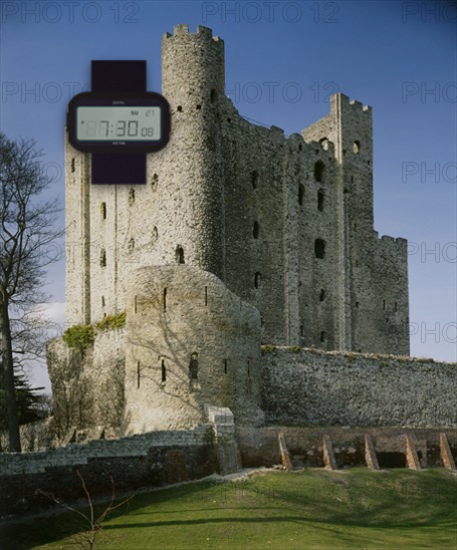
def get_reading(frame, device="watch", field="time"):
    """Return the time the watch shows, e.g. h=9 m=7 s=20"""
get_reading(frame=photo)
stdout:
h=7 m=30 s=8
